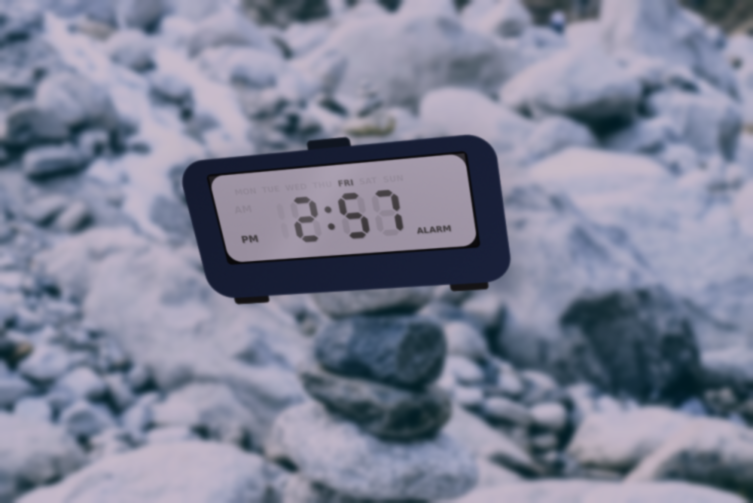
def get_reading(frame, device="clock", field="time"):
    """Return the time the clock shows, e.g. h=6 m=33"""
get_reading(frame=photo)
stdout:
h=2 m=57
